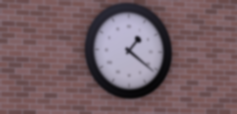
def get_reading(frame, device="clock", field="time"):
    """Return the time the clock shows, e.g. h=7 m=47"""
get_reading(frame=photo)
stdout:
h=1 m=21
